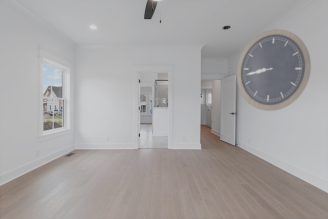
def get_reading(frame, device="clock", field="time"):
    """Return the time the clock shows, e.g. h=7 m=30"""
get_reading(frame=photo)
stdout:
h=8 m=43
